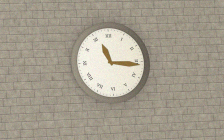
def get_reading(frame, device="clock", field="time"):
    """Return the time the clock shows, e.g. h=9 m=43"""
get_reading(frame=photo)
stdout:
h=11 m=16
